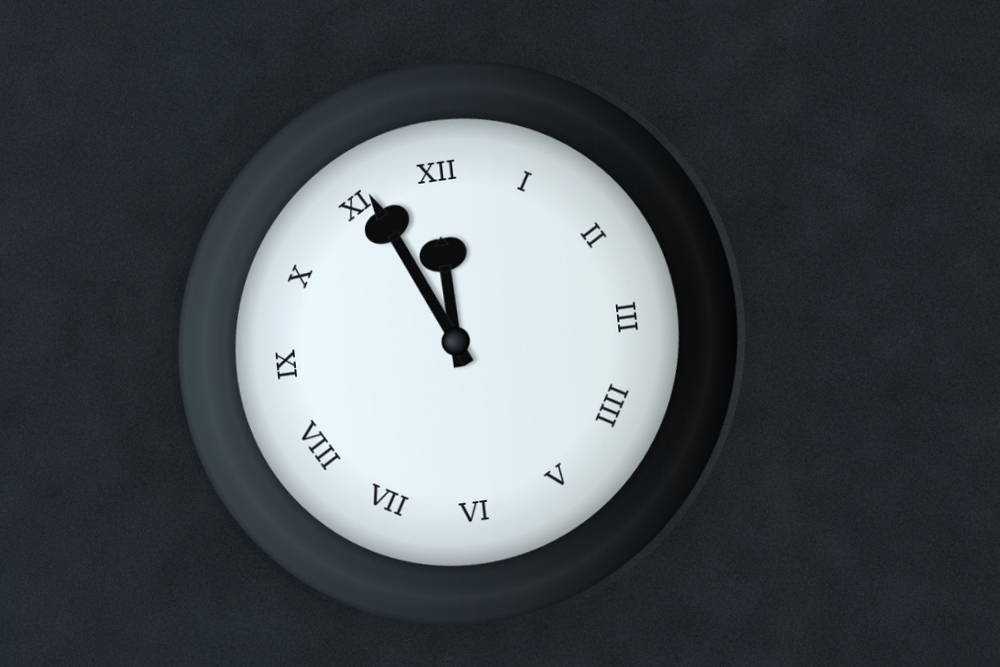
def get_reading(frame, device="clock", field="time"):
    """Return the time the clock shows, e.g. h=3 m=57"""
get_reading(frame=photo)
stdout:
h=11 m=56
